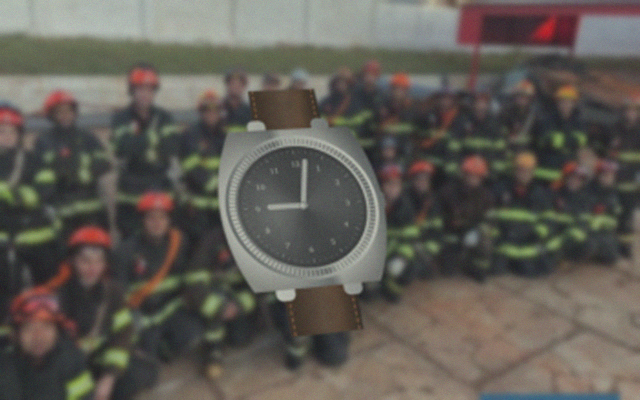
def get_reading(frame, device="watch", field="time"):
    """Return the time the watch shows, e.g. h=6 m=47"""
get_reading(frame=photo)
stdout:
h=9 m=2
